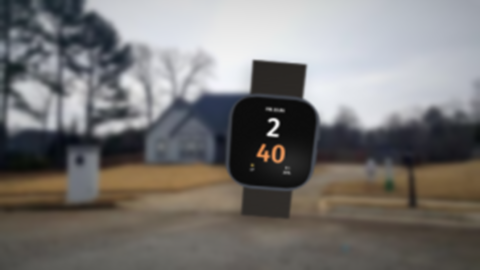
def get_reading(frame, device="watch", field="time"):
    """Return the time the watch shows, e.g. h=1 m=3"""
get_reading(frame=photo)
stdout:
h=2 m=40
